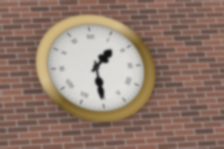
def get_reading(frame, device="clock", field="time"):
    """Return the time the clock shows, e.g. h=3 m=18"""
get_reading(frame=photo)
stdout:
h=1 m=30
